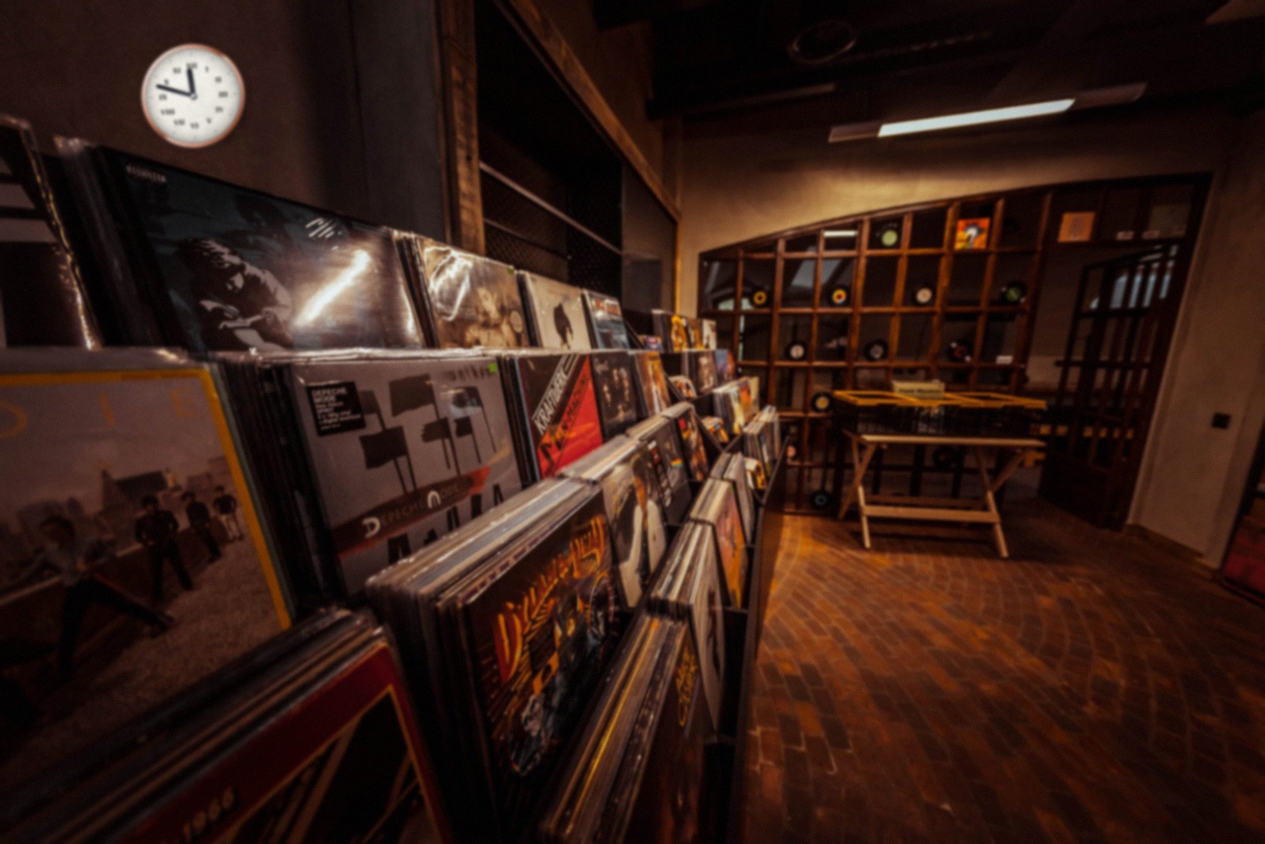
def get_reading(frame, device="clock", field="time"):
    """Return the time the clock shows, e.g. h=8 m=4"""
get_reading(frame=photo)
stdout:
h=11 m=48
